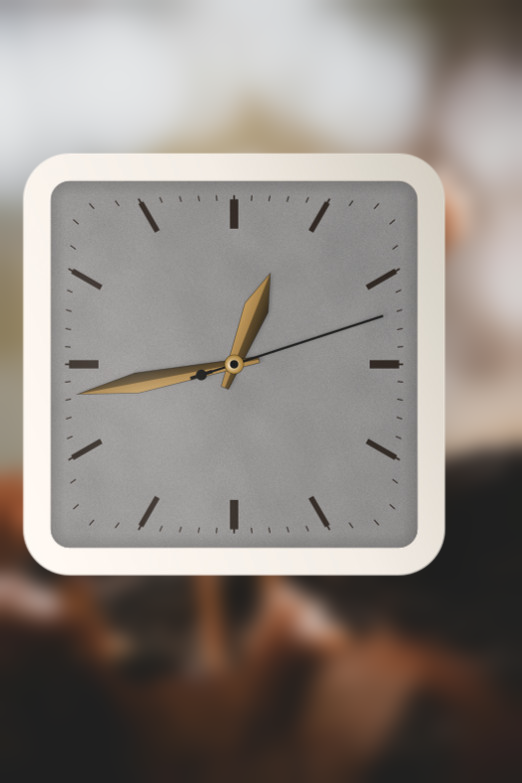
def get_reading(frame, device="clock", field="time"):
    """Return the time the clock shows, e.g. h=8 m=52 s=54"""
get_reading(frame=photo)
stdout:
h=12 m=43 s=12
